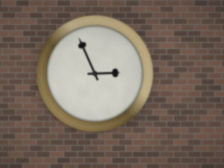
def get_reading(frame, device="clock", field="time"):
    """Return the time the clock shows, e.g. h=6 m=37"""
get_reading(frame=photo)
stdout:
h=2 m=56
